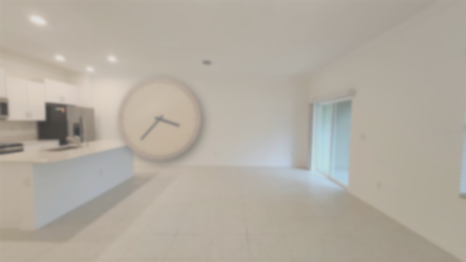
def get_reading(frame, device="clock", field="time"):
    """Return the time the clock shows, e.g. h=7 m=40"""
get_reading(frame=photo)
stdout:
h=3 m=37
